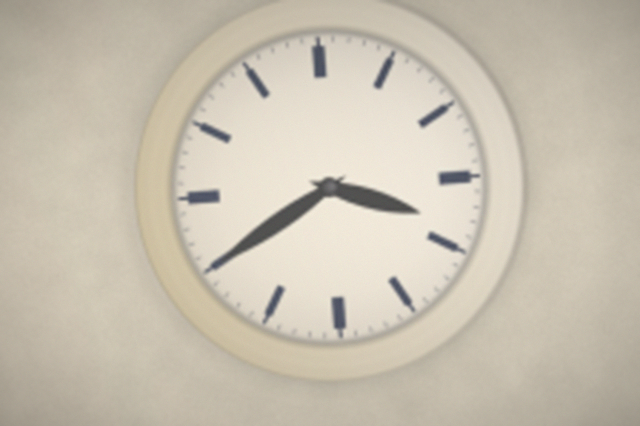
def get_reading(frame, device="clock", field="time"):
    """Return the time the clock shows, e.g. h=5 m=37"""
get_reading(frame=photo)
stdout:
h=3 m=40
